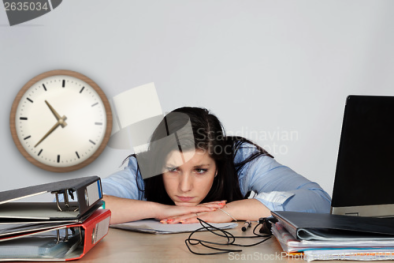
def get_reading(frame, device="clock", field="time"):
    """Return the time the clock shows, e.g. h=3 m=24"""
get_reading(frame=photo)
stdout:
h=10 m=37
